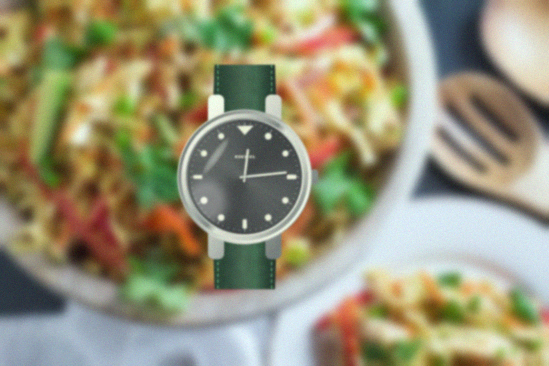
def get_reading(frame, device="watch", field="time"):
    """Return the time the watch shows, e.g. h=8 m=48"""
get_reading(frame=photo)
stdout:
h=12 m=14
